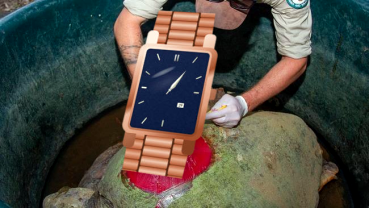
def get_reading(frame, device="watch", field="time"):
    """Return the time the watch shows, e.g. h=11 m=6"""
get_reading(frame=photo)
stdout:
h=1 m=5
